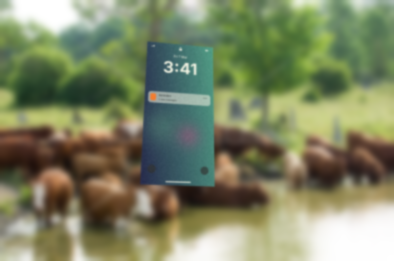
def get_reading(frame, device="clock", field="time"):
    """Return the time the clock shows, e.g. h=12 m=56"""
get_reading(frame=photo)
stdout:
h=3 m=41
